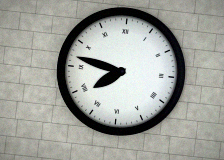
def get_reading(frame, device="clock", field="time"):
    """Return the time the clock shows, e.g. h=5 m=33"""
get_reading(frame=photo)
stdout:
h=7 m=47
